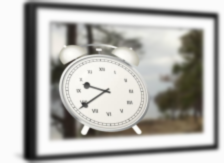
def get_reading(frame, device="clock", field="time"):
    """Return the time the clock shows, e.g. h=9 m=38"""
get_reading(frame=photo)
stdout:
h=9 m=39
